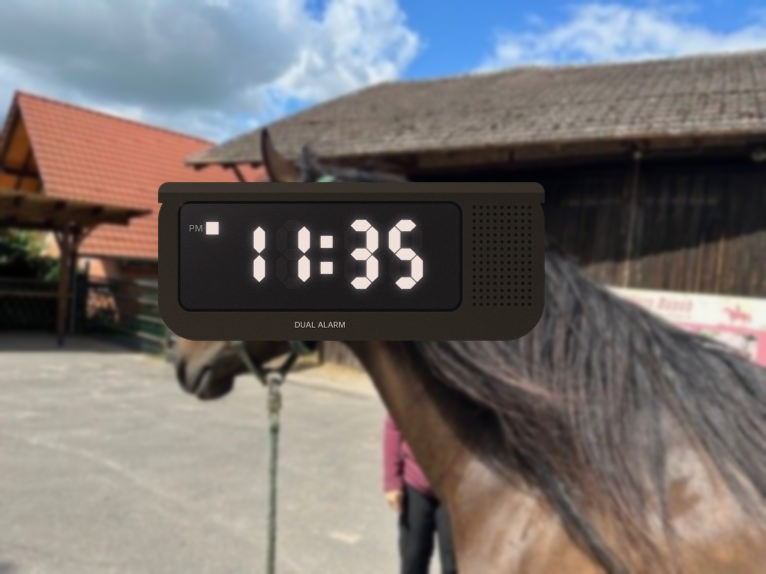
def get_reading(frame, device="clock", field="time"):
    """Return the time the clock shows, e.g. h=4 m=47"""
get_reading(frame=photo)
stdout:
h=11 m=35
